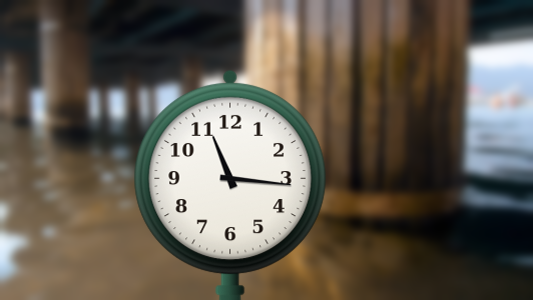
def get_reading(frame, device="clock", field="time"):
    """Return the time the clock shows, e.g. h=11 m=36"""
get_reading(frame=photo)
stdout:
h=11 m=16
